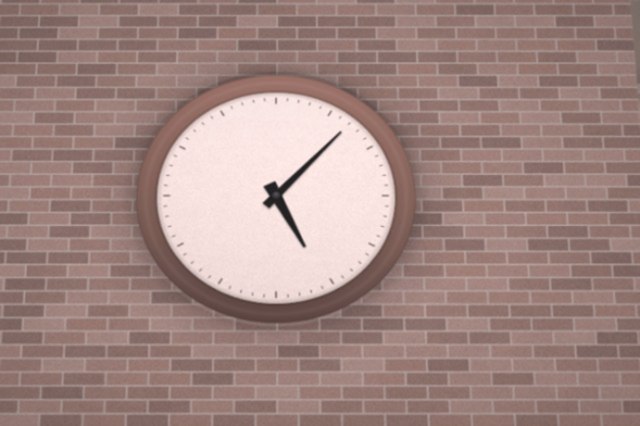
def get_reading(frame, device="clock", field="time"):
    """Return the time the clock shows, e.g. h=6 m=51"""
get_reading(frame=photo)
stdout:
h=5 m=7
